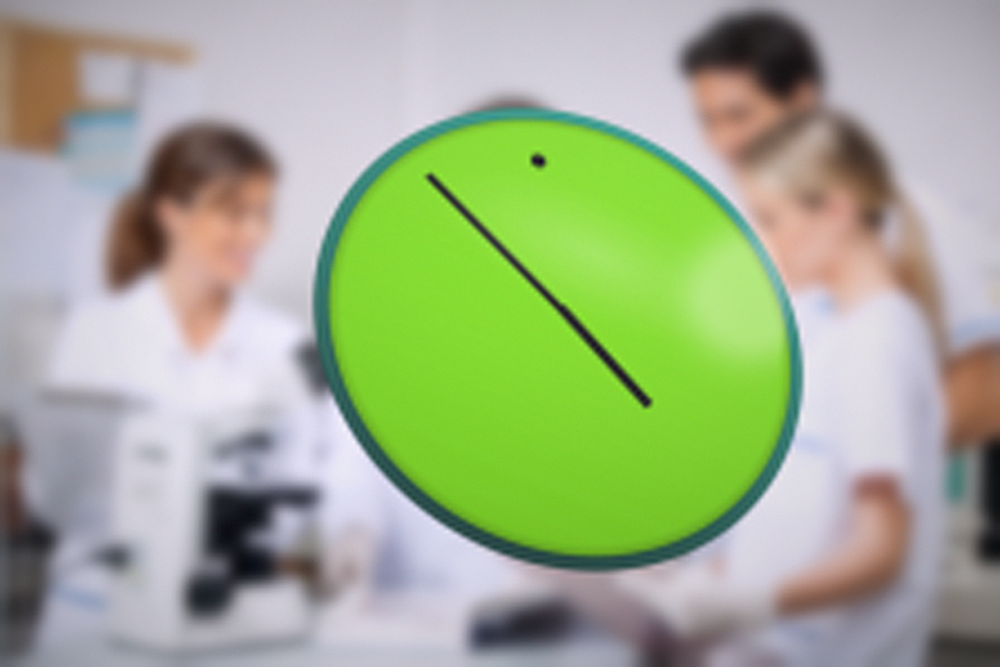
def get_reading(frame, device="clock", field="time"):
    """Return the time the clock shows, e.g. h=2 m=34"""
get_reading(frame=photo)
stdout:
h=4 m=54
